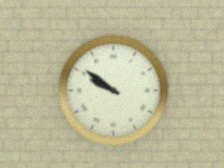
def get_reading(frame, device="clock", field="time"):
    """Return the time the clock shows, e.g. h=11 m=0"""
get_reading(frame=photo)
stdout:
h=9 m=51
